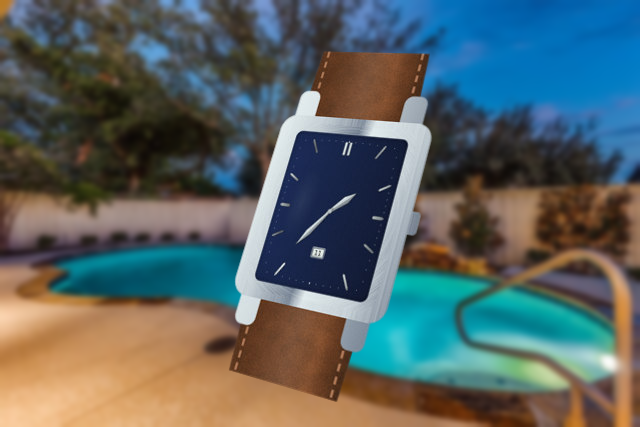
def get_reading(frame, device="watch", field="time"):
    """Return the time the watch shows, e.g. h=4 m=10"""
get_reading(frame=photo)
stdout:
h=1 m=36
